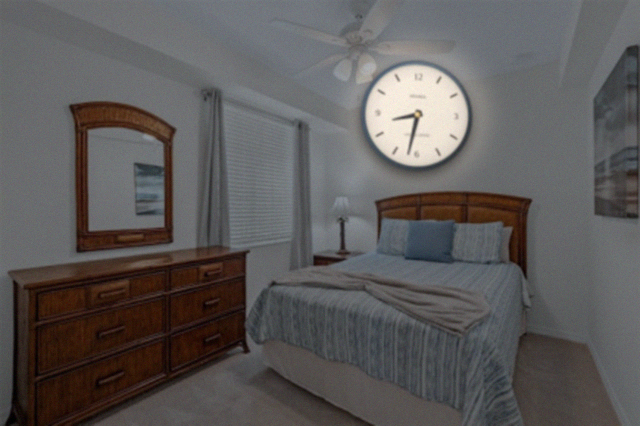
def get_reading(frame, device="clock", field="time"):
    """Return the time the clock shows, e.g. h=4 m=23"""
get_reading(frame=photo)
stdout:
h=8 m=32
